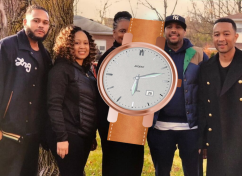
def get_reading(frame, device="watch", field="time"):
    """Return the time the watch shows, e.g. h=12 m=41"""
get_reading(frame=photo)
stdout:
h=6 m=12
